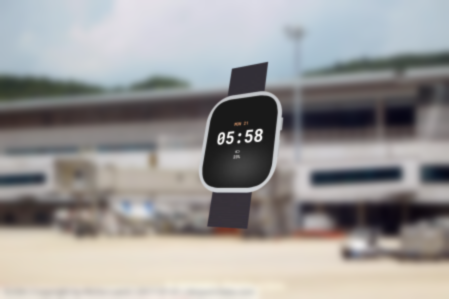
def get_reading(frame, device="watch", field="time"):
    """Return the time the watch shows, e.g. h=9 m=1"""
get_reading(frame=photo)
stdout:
h=5 m=58
